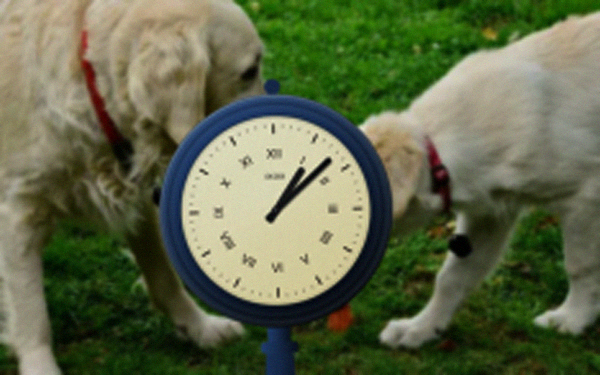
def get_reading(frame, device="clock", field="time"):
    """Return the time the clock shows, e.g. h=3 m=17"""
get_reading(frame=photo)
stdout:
h=1 m=8
